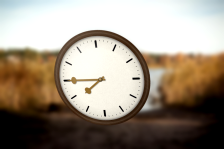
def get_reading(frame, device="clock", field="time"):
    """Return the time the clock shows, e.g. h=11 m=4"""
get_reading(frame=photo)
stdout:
h=7 m=45
